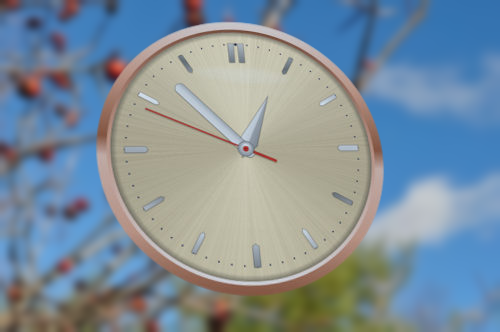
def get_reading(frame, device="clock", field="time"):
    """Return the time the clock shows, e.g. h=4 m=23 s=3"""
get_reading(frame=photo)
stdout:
h=12 m=52 s=49
